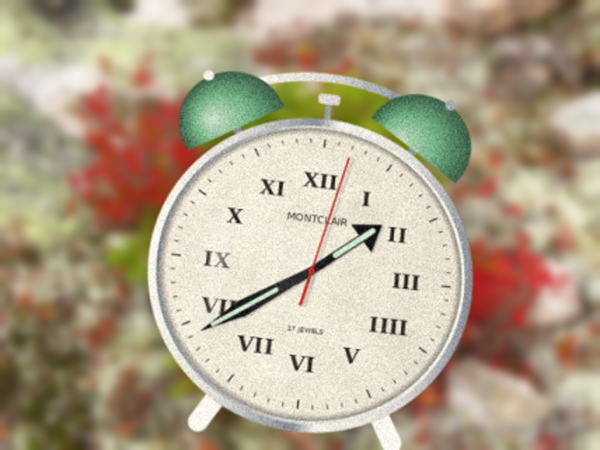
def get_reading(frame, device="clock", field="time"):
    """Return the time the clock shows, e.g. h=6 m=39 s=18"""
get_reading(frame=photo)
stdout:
h=1 m=39 s=2
